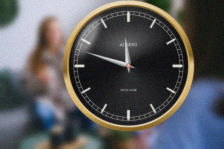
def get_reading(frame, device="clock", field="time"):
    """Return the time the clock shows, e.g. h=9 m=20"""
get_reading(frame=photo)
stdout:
h=11 m=48
